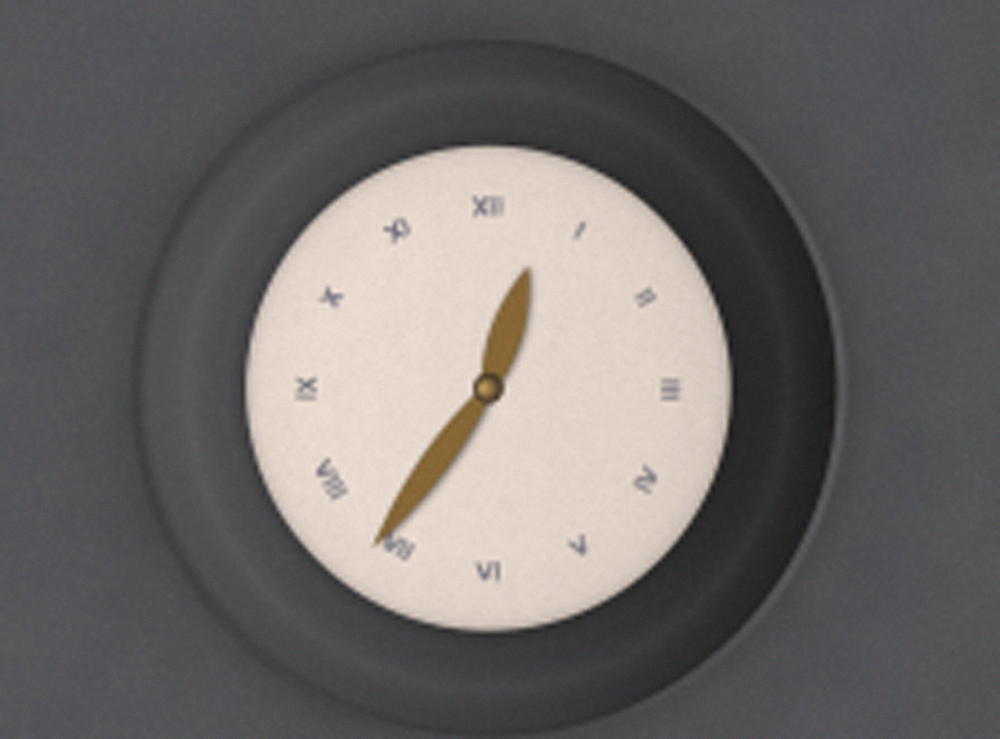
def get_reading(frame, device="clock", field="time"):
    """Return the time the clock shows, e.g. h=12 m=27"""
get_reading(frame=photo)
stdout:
h=12 m=36
